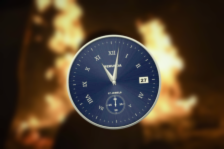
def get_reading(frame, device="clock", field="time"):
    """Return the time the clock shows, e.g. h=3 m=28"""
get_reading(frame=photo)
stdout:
h=11 m=2
